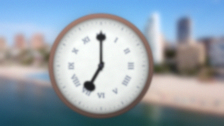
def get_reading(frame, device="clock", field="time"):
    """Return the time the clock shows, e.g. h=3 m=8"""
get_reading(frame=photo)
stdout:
h=7 m=0
